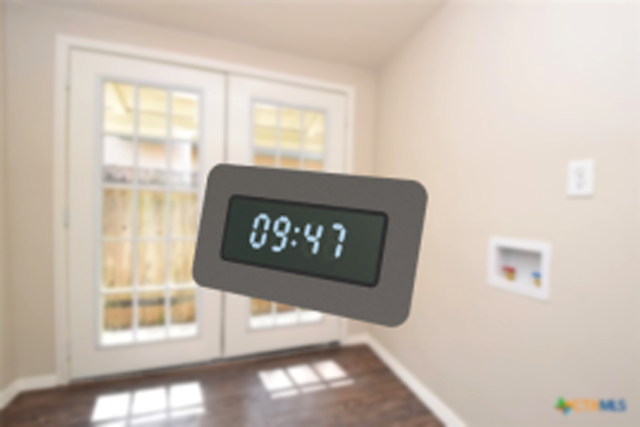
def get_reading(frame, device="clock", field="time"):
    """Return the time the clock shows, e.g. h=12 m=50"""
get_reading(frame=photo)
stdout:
h=9 m=47
